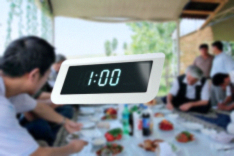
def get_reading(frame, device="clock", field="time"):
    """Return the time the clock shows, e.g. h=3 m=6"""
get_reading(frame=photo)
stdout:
h=1 m=0
